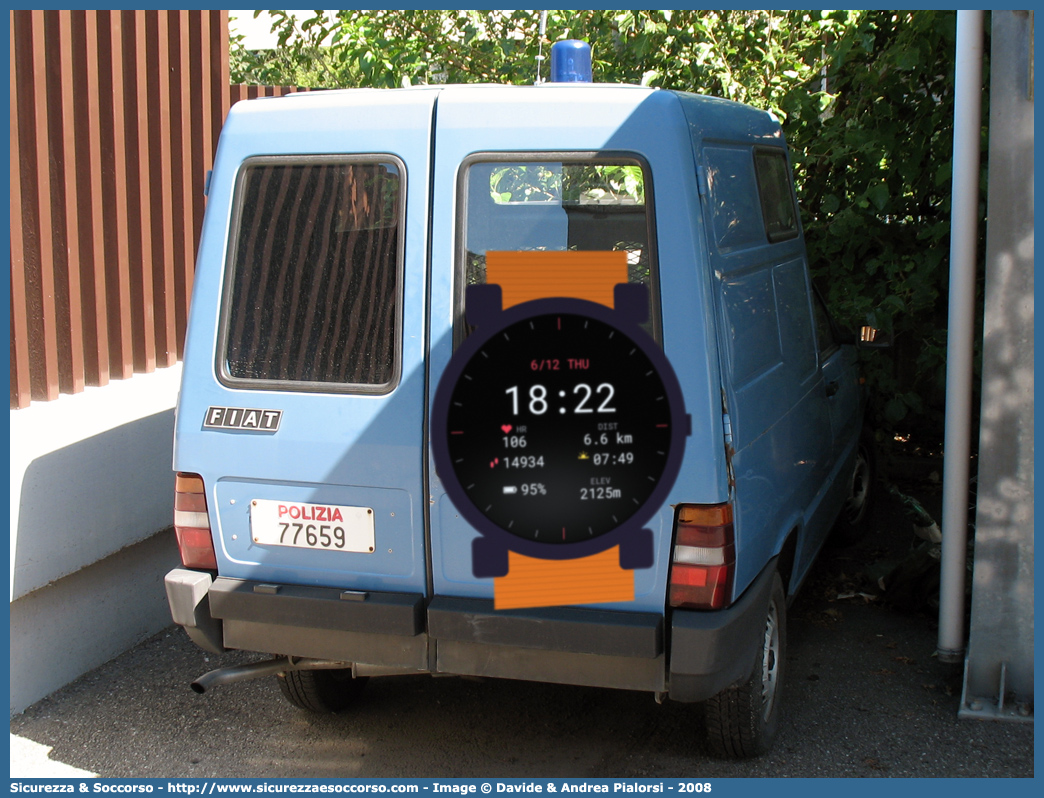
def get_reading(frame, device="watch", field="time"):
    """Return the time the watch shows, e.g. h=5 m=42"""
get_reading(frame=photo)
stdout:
h=18 m=22
